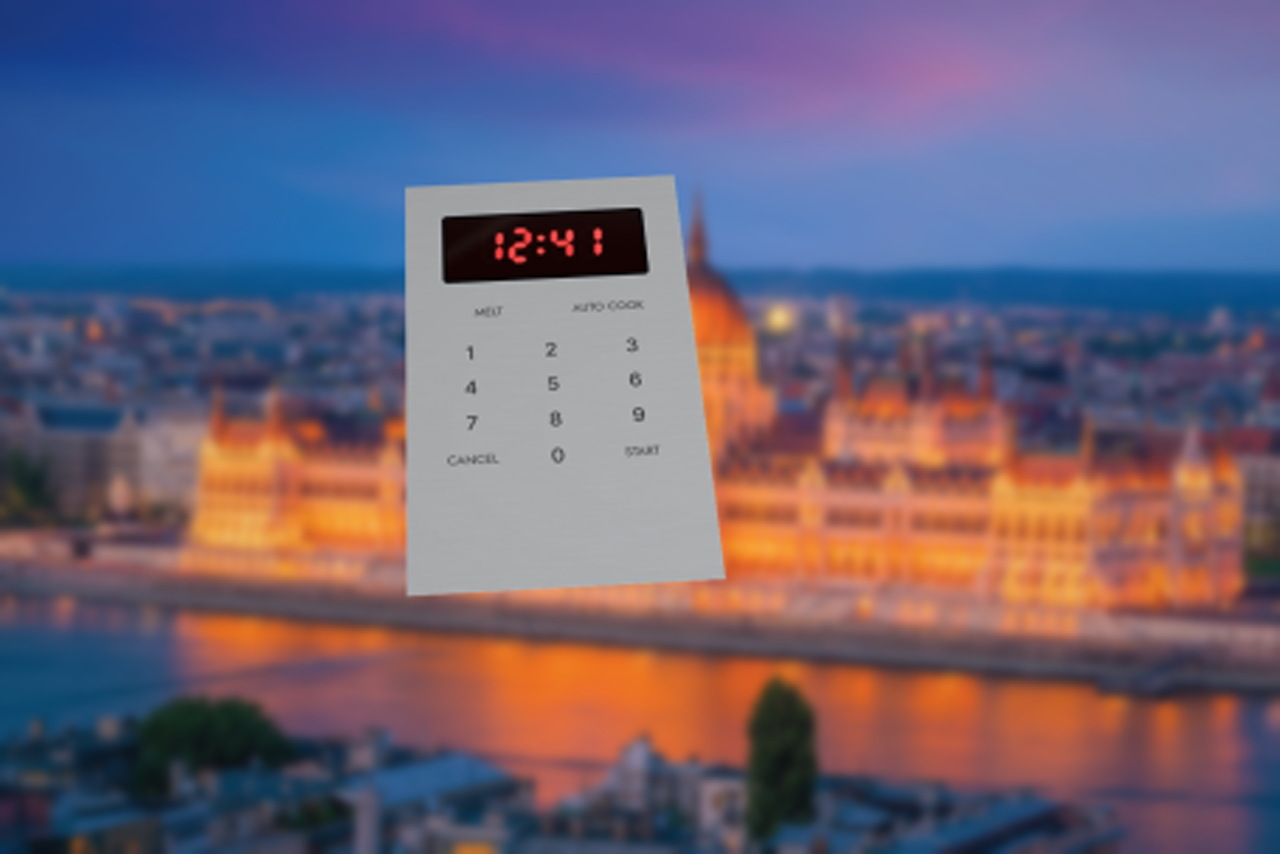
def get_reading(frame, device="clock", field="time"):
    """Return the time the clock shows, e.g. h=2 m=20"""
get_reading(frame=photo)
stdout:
h=12 m=41
